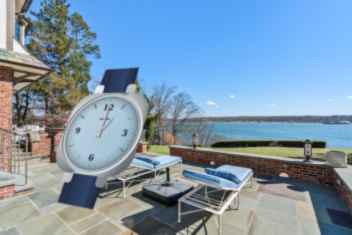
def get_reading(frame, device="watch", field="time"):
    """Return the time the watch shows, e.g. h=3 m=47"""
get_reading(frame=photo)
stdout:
h=1 m=0
